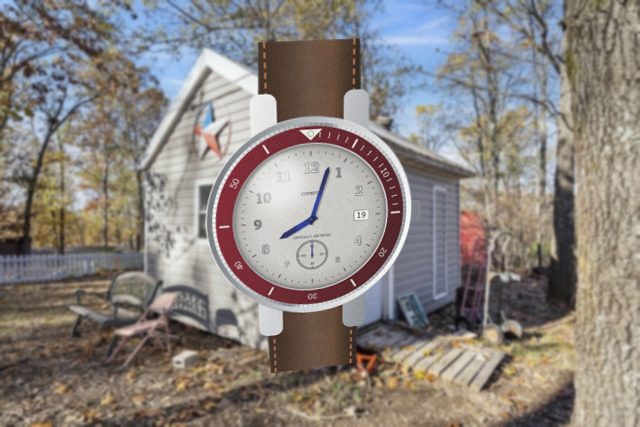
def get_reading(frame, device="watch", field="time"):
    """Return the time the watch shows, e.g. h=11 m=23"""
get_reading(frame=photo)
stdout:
h=8 m=3
